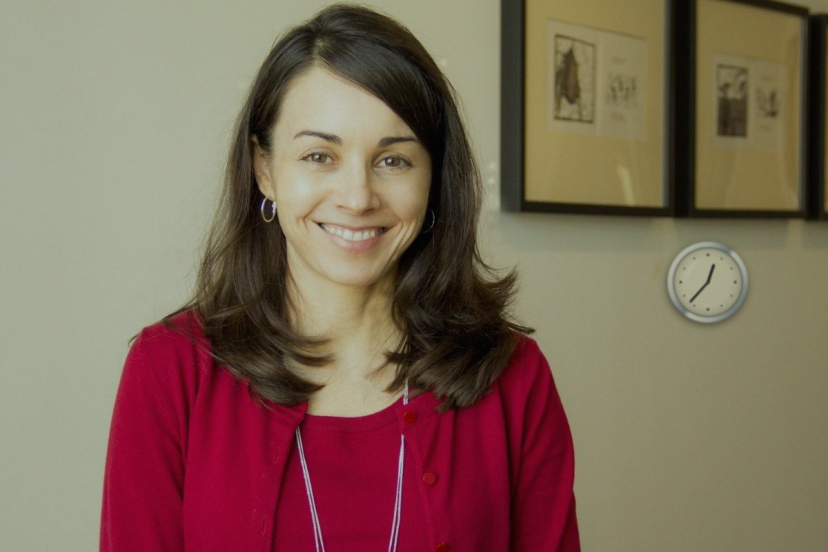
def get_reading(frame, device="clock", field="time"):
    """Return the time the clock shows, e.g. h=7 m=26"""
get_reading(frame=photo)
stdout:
h=12 m=37
